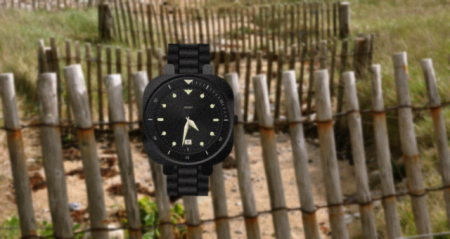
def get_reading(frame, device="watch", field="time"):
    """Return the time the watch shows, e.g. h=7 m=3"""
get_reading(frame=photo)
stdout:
h=4 m=32
